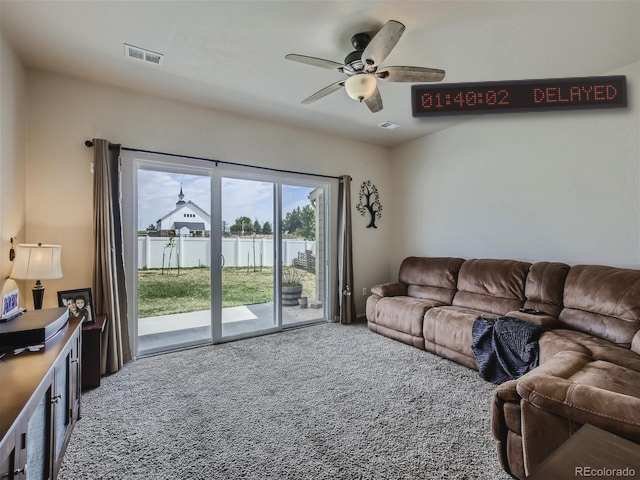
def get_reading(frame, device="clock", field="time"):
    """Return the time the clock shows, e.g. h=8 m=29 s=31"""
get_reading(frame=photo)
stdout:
h=1 m=40 s=2
